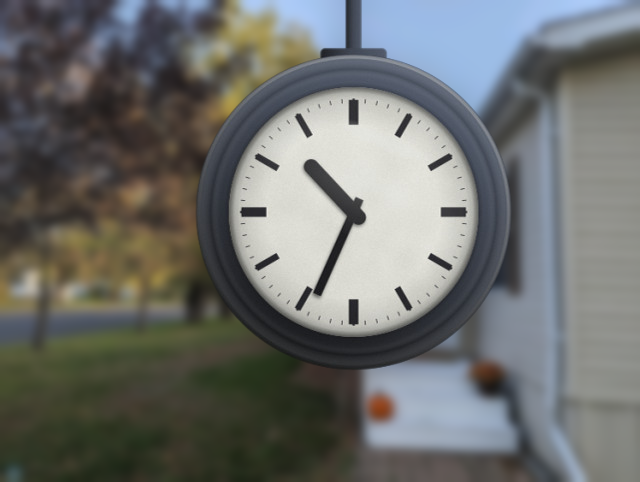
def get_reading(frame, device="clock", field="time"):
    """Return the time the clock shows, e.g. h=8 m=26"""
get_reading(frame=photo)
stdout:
h=10 m=34
